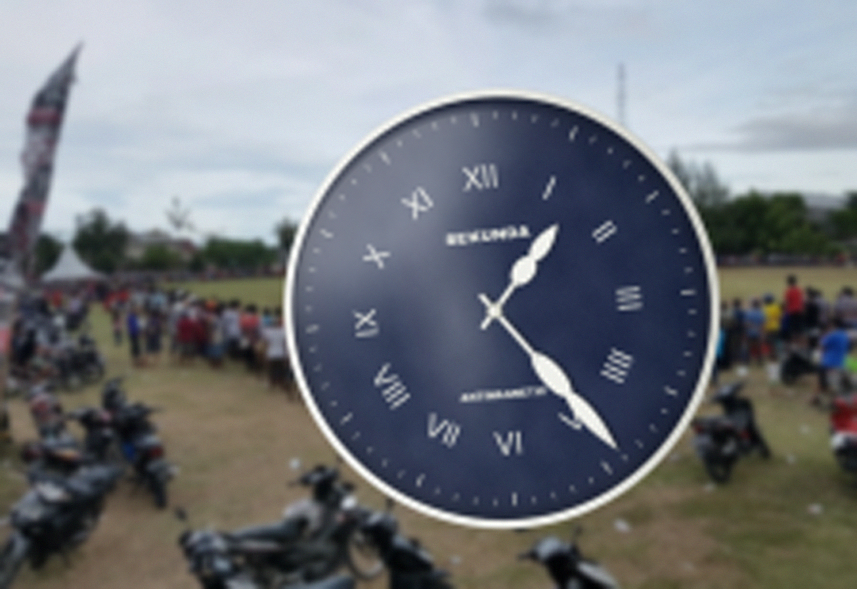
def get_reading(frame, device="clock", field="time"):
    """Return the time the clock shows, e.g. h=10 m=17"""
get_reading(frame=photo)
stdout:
h=1 m=24
